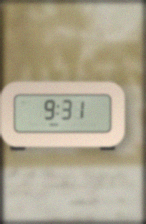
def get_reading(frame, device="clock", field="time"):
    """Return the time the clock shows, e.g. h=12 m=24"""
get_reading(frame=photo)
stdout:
h=9 m=31
